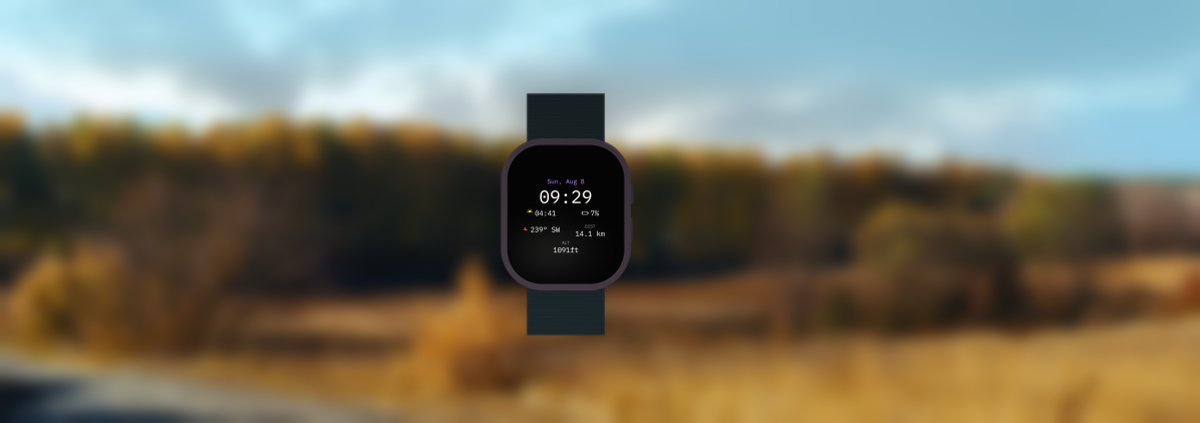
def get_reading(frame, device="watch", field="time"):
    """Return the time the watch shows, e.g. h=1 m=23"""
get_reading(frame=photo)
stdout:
h=9 m=29
